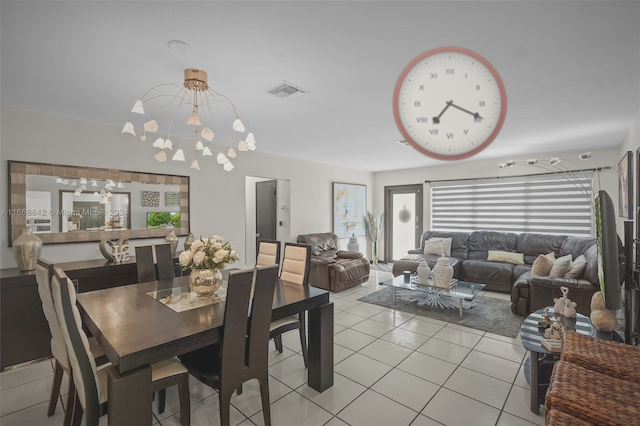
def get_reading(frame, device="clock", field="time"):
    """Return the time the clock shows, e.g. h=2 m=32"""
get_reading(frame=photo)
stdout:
h=7 m=19
